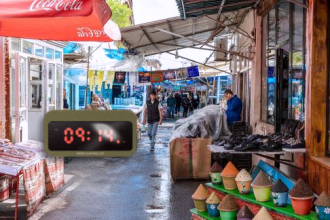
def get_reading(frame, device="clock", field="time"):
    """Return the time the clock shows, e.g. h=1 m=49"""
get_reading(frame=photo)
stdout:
h=9 m=14
